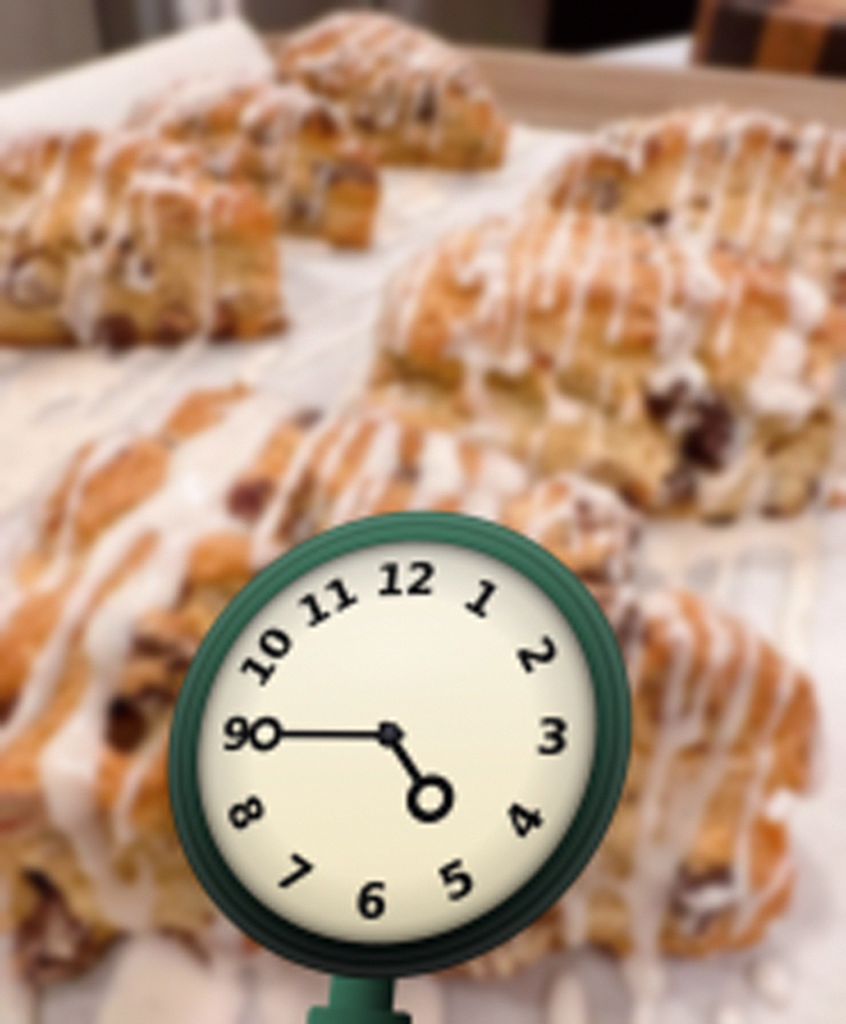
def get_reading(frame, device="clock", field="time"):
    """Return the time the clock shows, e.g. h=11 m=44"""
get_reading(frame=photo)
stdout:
h=4 m=45
